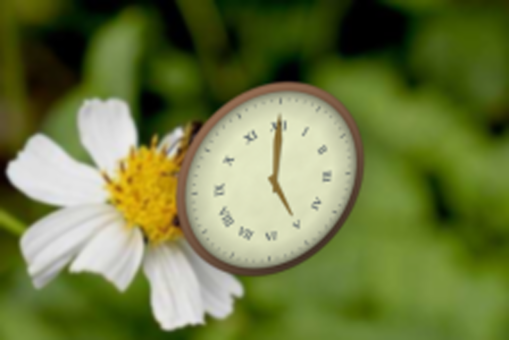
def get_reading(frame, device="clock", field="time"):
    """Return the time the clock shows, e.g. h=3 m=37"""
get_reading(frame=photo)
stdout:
h=5 m=0
